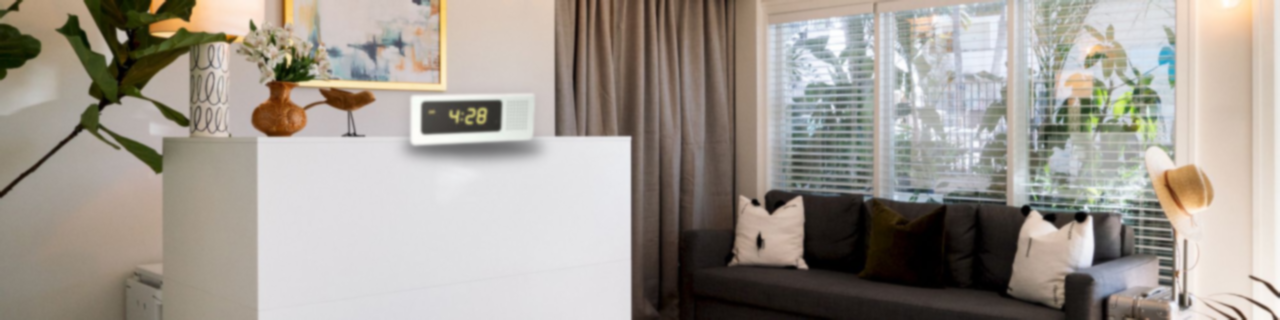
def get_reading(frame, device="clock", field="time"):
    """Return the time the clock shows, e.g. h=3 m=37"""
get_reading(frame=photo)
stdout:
h=4 m=28
